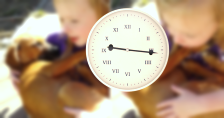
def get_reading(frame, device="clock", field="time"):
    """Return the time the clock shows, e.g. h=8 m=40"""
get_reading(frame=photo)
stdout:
h=9 m=16
